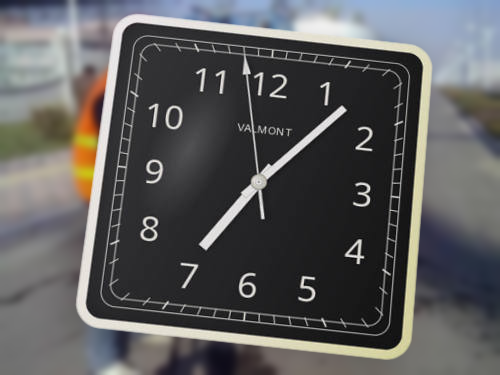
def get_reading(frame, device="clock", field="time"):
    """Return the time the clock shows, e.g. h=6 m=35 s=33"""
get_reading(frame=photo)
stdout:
h=7 m=6 s=58
